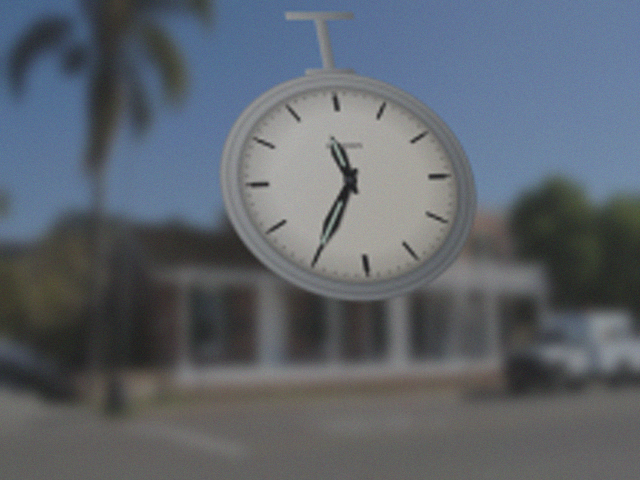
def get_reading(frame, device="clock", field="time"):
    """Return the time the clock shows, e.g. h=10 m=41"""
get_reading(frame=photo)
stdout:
h=11 m=35
